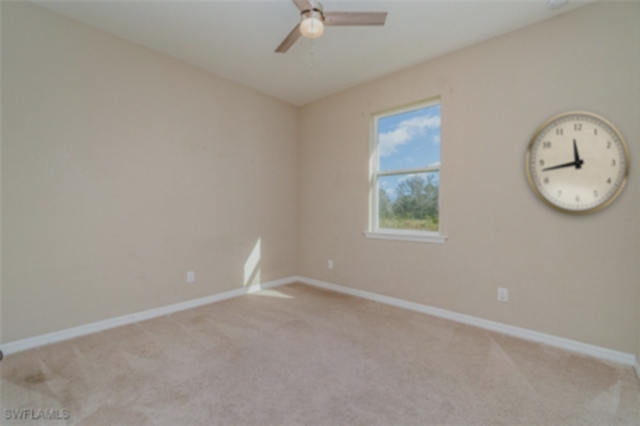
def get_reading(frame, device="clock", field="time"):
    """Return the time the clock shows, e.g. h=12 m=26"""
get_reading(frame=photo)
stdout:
h=11 m=43
